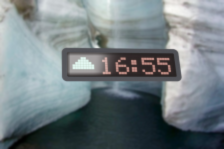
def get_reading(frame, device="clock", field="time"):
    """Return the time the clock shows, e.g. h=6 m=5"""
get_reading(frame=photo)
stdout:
h=16 m=55
